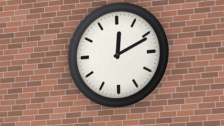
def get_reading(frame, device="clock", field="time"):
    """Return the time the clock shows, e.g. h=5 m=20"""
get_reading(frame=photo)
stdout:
h=12 m=11
